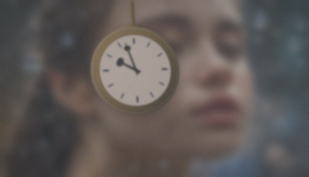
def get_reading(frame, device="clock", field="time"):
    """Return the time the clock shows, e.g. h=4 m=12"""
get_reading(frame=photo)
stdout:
h=9 m=57
